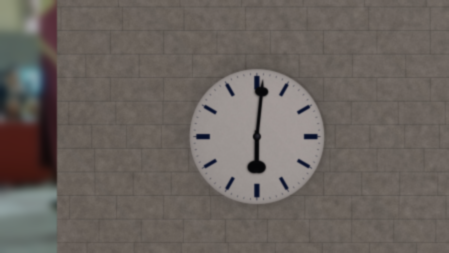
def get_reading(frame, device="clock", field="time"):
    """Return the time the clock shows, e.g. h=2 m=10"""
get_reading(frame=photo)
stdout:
h=6 m=1
